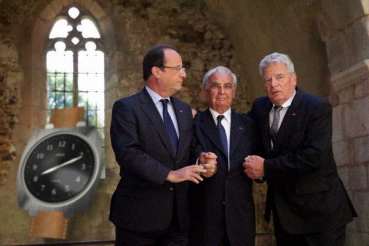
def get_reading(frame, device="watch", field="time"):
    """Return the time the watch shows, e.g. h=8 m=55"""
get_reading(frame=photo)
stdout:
h=8 m=11
